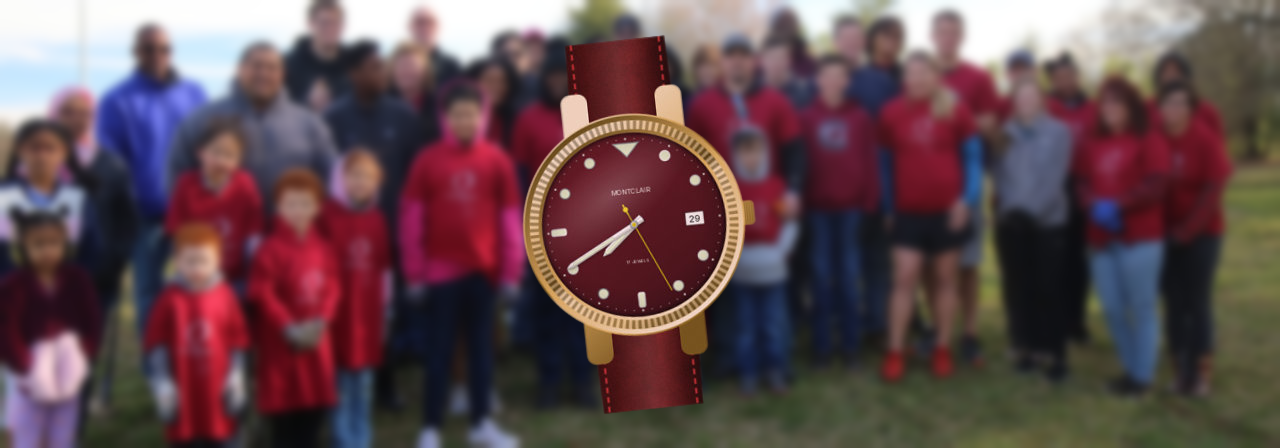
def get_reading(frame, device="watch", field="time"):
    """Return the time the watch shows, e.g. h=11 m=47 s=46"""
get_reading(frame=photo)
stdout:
h=7 m=40 s=26
